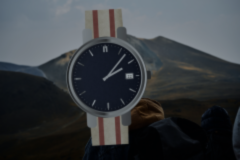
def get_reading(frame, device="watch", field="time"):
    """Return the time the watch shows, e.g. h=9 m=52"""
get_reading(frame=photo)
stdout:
h=2 m=7
